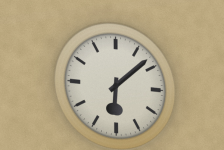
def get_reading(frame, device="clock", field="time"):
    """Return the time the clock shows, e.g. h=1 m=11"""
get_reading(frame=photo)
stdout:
h=6 m=8
